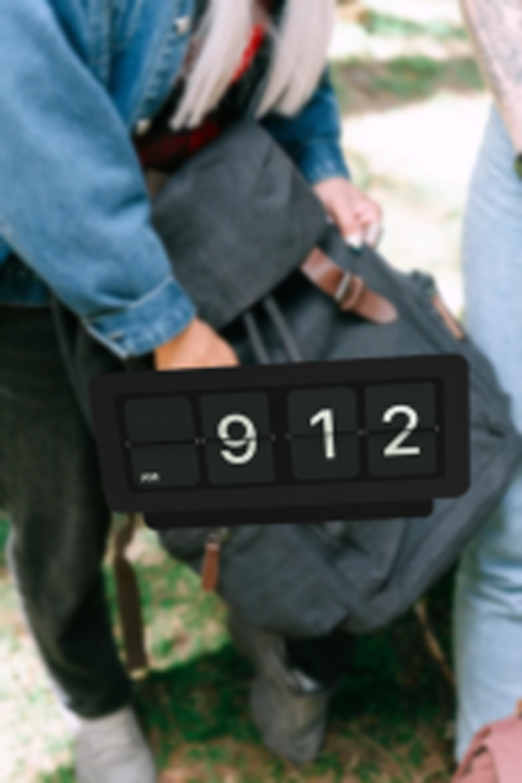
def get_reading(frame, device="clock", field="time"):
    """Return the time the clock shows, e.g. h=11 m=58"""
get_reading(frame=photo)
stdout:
h=9 m=12
